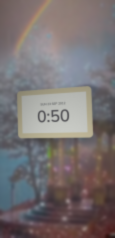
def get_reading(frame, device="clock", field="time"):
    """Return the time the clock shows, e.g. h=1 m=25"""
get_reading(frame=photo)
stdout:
h=0 m=50
